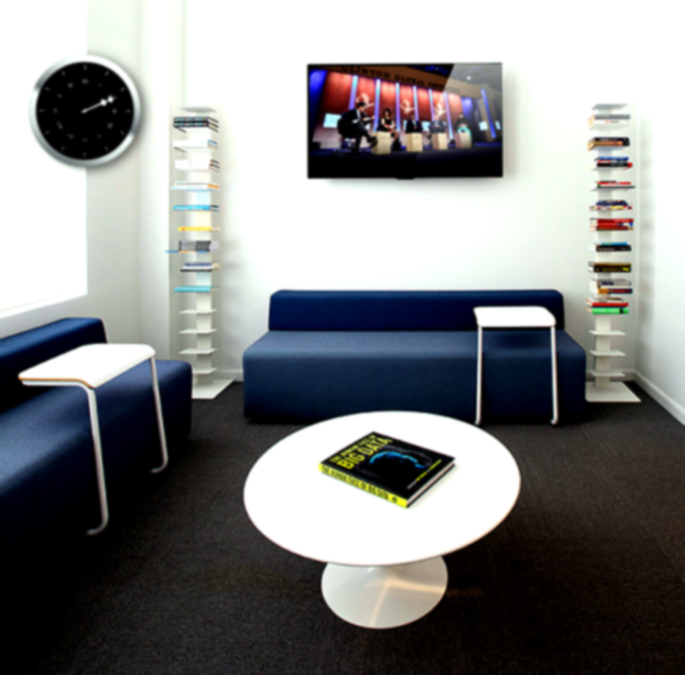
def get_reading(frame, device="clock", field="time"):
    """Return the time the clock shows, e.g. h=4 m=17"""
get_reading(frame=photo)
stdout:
h=2 m=11
